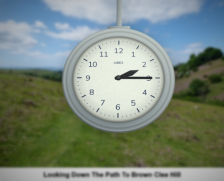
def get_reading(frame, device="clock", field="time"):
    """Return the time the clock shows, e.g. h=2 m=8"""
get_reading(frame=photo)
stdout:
h=2 m=15
